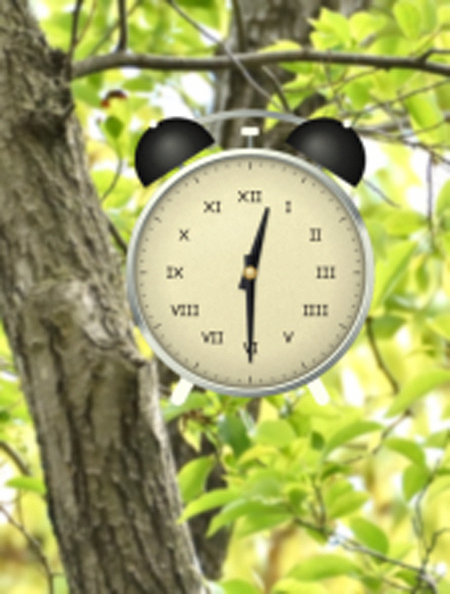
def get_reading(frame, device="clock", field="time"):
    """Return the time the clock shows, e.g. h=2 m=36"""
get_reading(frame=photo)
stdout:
h=12 m=30
